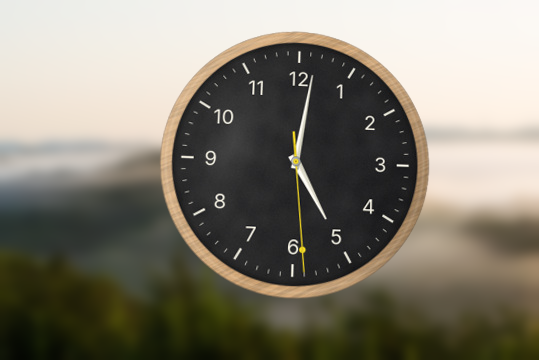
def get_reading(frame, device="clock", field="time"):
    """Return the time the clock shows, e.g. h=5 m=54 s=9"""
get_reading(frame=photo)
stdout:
h=5 m=1 s=29
